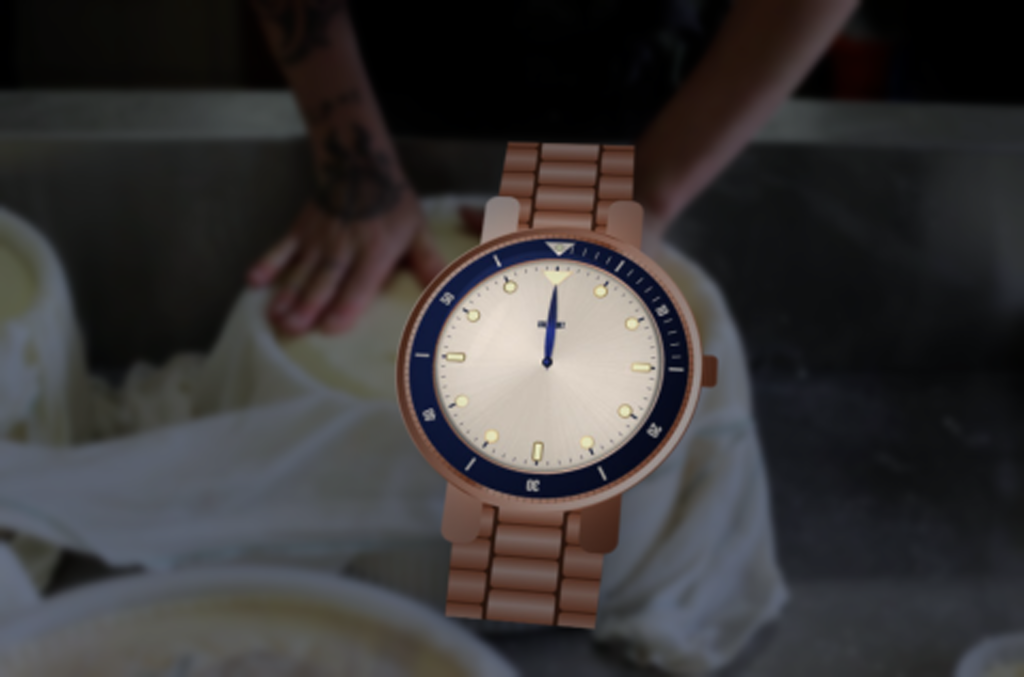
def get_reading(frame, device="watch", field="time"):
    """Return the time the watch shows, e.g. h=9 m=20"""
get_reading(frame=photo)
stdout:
h=12 m=0
